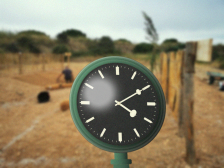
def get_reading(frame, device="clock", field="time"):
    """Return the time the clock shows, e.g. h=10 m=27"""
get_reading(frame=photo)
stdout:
h=4 m=10
